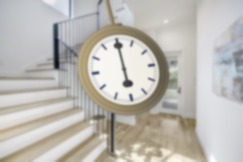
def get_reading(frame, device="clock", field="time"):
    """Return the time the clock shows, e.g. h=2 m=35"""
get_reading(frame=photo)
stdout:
h=6 m=0
